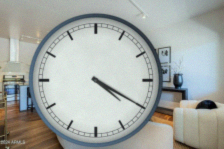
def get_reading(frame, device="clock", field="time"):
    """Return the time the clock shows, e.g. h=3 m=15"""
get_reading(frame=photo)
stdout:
h=4 m=20
